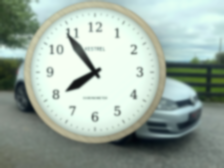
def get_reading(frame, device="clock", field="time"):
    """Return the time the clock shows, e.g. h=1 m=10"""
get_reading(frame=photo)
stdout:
h=7 m=54
